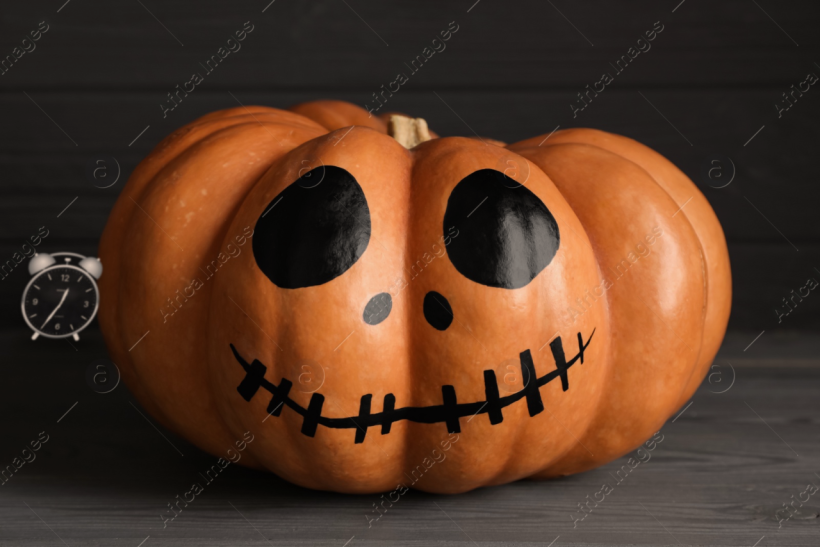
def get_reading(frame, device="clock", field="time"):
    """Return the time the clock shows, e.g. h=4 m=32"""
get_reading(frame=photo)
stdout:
h=12 m=35
